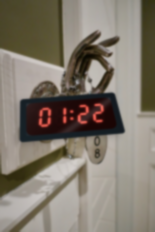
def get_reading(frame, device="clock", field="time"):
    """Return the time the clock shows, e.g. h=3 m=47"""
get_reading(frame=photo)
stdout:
h=1 m=22
